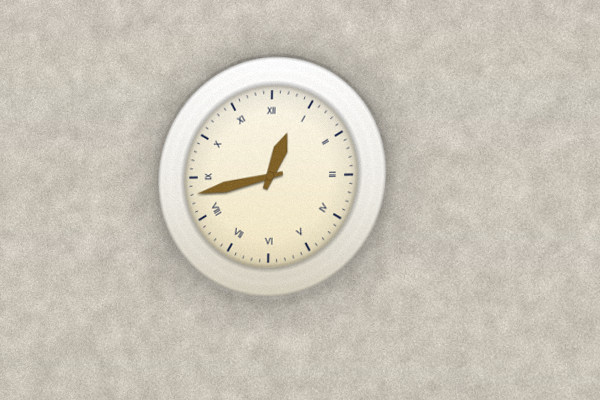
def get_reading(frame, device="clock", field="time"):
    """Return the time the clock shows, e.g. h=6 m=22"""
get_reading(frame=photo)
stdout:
h=12 m=43
